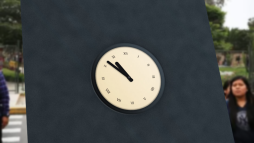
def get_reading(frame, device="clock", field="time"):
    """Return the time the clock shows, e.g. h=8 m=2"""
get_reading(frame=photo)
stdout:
h=10 m=52
